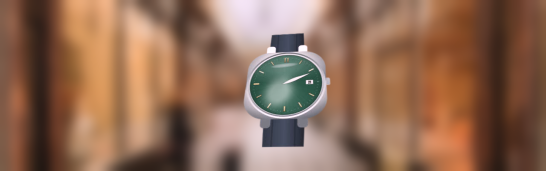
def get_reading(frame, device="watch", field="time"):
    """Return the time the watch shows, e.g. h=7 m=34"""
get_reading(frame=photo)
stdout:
h=2 m=11
